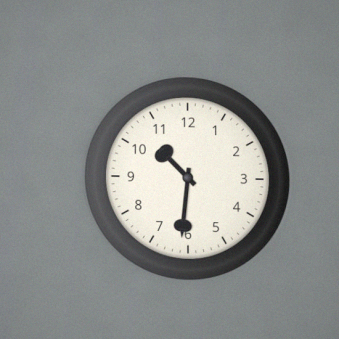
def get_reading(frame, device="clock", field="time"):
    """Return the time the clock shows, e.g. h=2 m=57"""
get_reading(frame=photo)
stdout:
h=10 m=31
